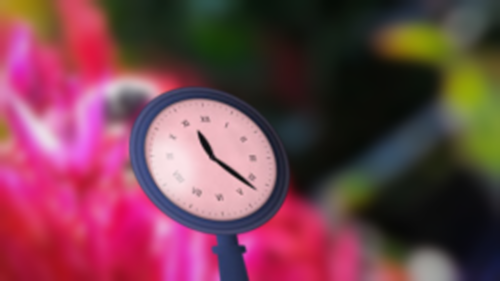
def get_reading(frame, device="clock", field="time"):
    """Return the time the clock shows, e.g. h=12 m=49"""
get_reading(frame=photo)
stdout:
h=11 m=22
